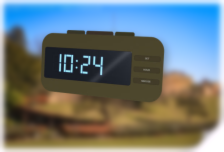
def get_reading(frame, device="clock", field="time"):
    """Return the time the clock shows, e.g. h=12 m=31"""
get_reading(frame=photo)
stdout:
h=10 m=24
